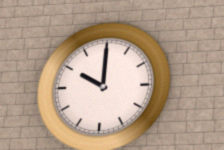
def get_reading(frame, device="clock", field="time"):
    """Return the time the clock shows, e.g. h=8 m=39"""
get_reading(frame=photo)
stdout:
h=10 m=0
